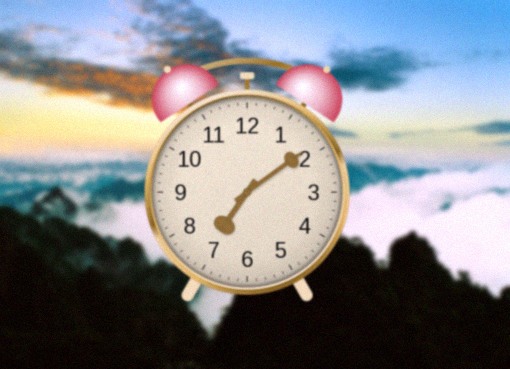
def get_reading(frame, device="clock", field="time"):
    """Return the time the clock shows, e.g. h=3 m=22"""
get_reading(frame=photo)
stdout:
h=7 m=9
